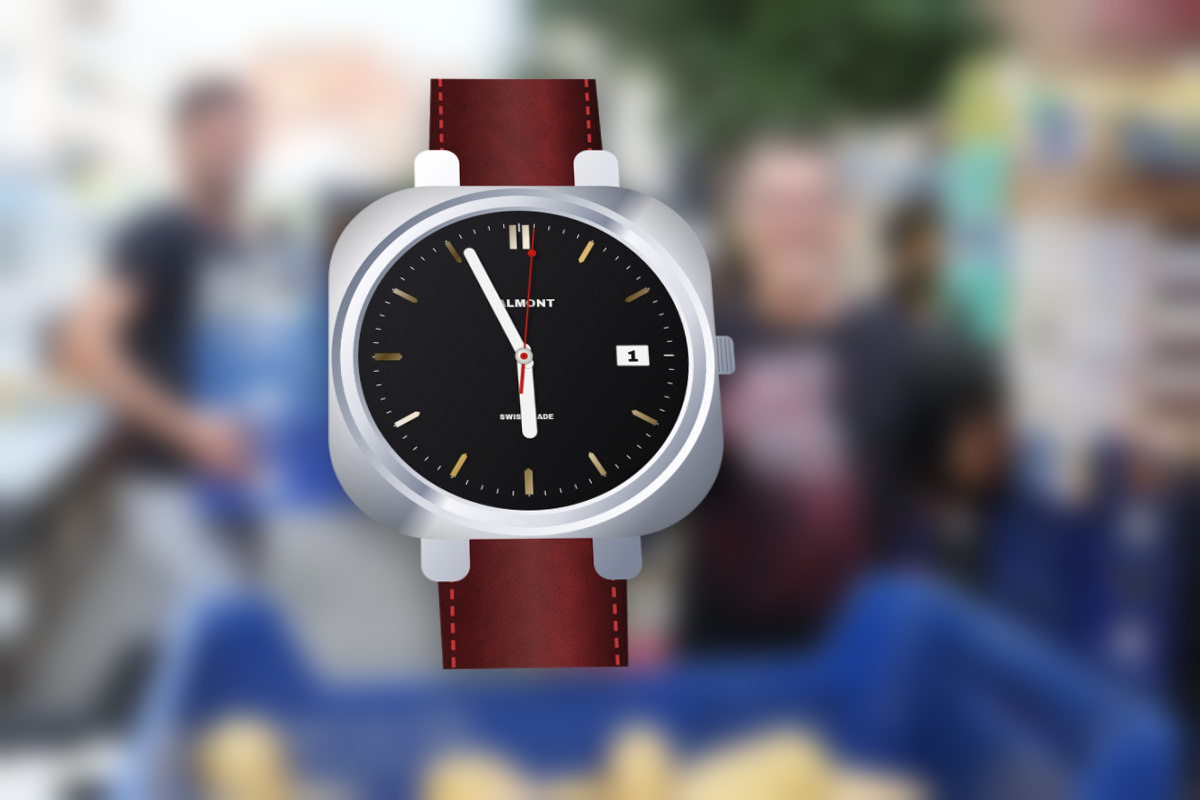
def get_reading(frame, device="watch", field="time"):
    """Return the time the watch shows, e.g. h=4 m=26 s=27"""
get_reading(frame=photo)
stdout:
h=5 m=56 s=1
